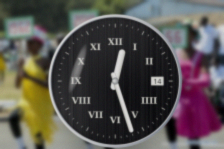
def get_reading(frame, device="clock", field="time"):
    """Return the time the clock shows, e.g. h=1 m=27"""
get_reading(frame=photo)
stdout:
h=12 m=27
